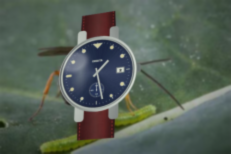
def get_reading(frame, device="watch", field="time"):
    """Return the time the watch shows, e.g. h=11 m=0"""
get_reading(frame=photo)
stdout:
h=1 m=28
